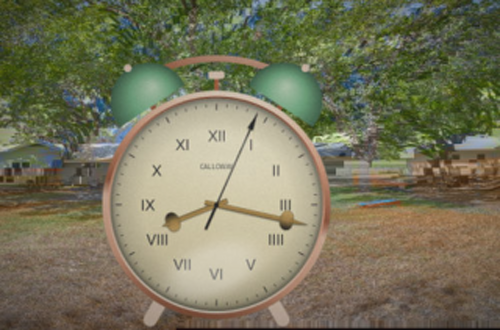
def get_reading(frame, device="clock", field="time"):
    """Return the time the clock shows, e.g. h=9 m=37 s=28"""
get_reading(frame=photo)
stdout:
h=8 m=17 s=4
